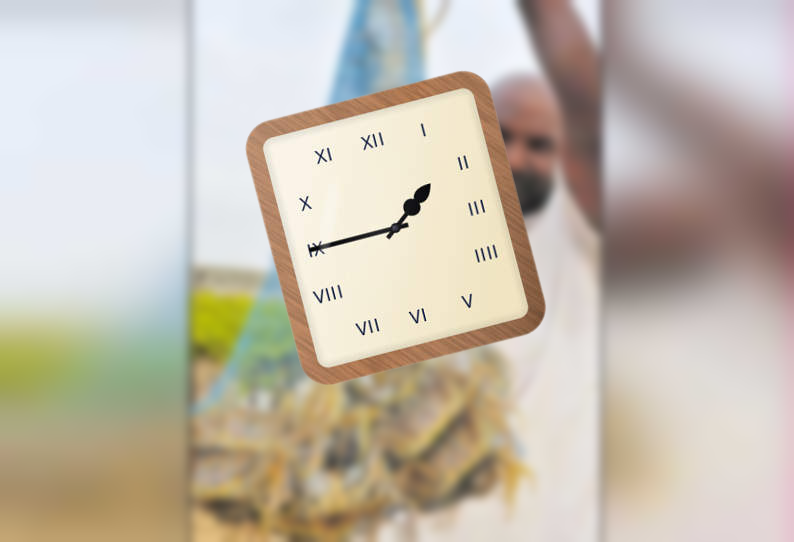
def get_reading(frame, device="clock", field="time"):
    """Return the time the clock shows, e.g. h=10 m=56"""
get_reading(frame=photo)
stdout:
h=1 m=45
